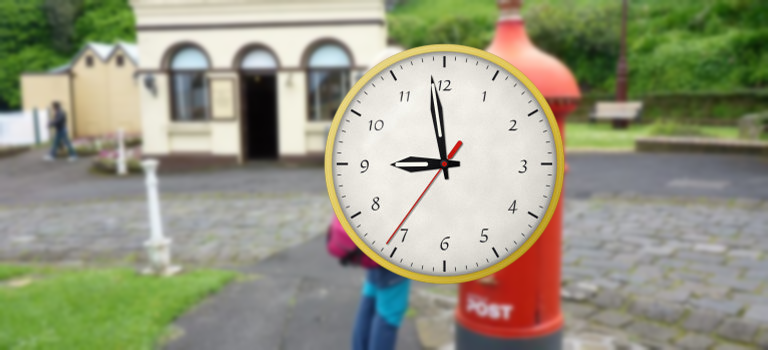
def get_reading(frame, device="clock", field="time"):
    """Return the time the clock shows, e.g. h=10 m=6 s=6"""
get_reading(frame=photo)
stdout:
h=8 m=58 s=36
